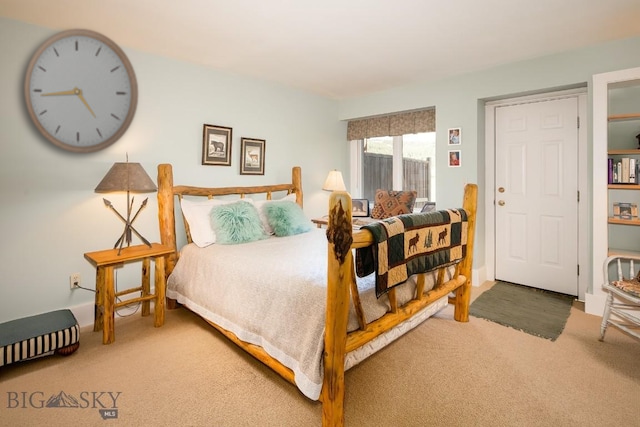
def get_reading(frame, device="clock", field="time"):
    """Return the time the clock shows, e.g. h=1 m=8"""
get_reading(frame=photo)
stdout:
h=4 m=44
